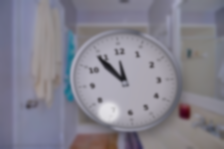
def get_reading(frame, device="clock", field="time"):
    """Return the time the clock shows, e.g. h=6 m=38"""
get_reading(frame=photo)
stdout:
h=11 m=54
